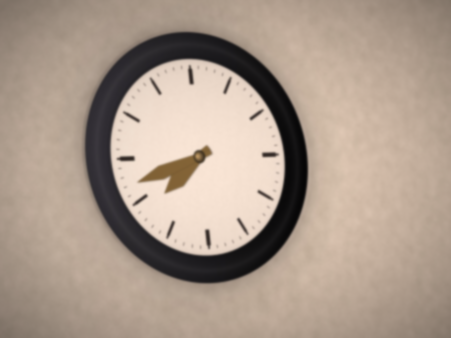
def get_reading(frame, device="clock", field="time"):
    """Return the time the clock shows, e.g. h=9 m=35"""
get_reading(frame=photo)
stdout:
h=7 m=42
